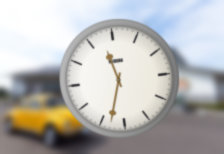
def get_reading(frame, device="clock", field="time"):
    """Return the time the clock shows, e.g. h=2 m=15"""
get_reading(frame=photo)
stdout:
h=11 m=33
